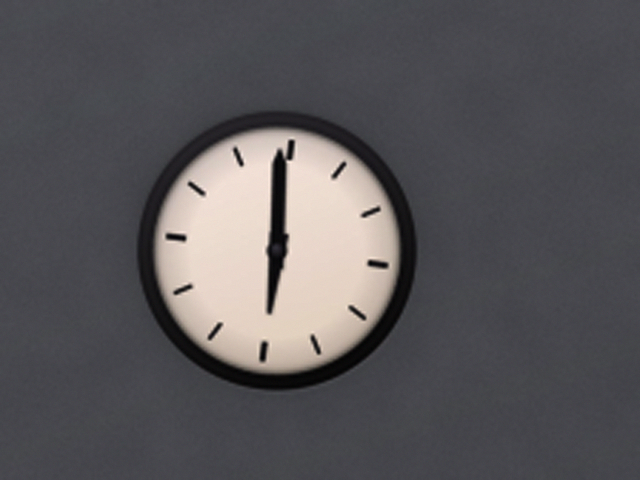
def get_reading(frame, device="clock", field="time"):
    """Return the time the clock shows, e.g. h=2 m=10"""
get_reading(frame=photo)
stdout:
h=5 m=59
